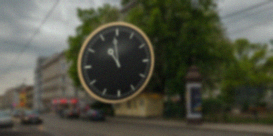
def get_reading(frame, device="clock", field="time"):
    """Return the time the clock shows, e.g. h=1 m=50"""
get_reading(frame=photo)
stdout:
h=10 m=59
